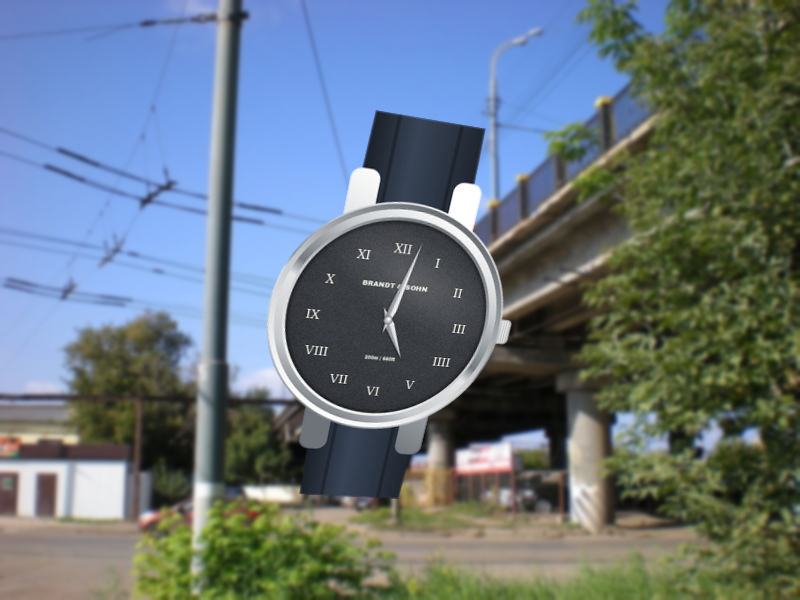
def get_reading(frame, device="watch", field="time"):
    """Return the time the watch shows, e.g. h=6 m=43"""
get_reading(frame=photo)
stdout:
h=5 m=2
